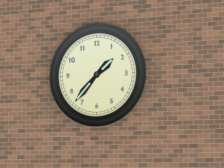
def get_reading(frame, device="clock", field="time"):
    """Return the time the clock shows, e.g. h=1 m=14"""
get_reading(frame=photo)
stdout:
h=1 m=37
